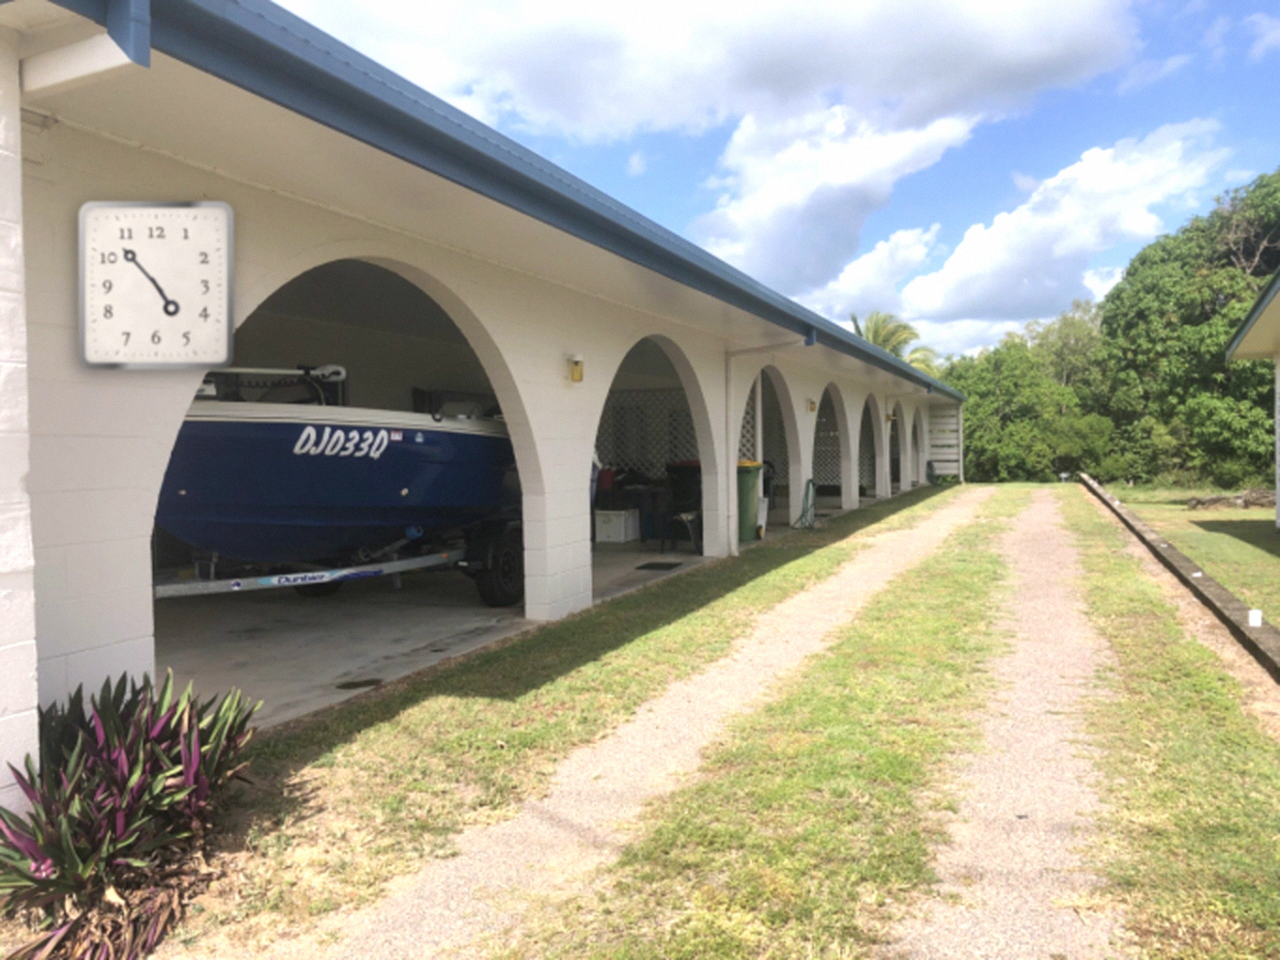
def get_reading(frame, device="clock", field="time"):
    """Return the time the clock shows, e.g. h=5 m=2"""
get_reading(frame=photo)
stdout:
h=4 m=53
